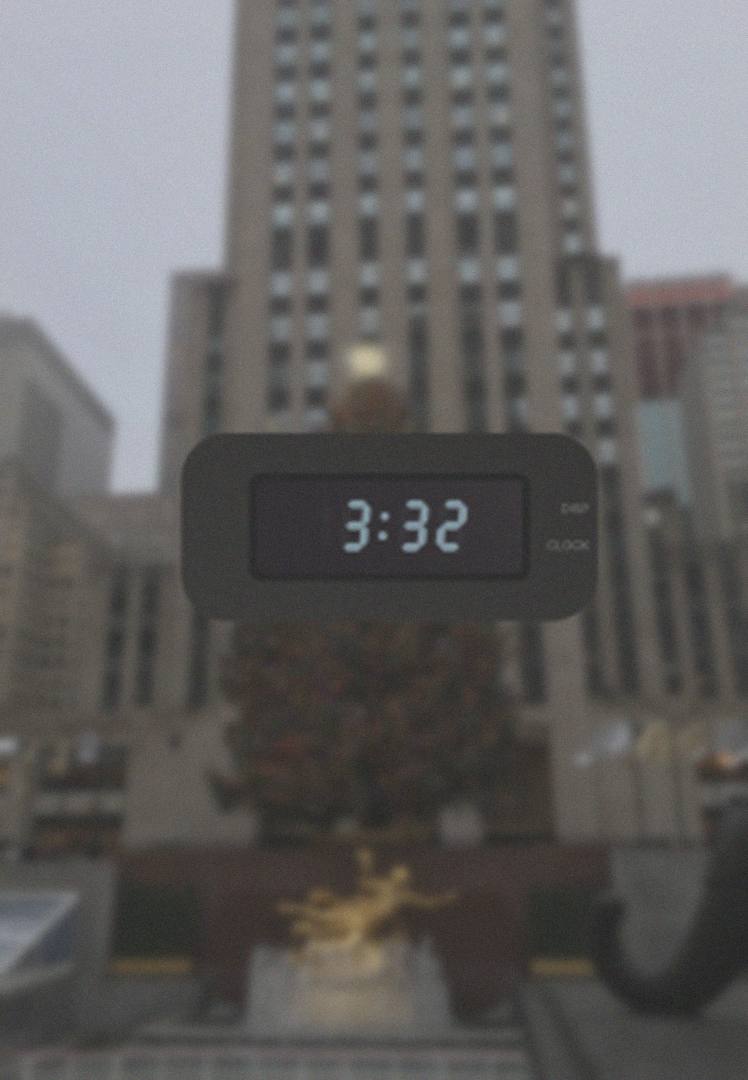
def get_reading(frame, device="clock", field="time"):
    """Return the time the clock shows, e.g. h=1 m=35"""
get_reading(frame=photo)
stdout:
h=3 m=32
